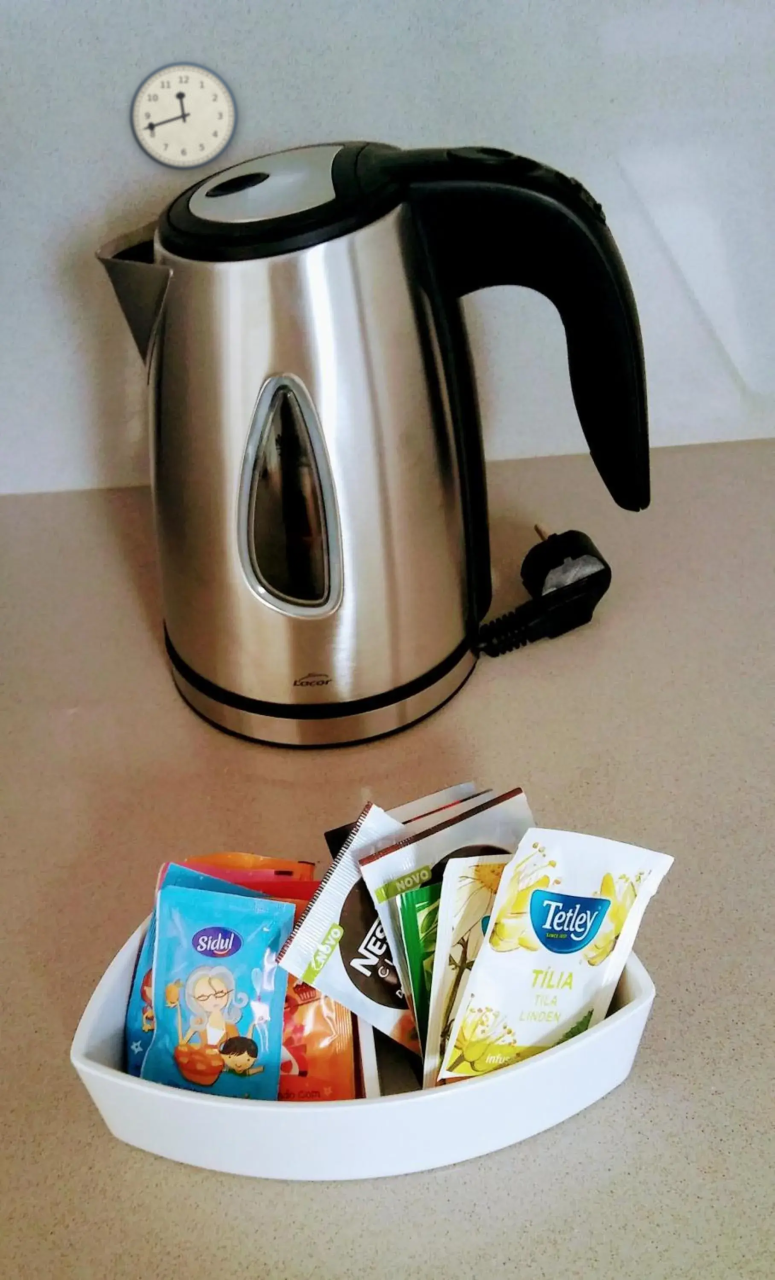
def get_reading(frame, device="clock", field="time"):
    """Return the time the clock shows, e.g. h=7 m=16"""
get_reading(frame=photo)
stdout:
h=11 m=42
